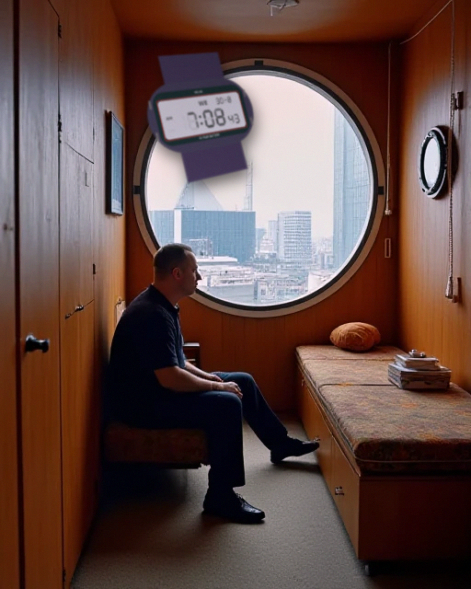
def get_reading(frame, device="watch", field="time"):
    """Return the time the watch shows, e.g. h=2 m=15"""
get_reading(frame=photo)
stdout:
h=7 m=8
